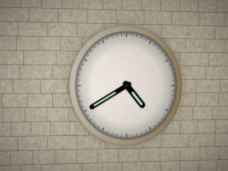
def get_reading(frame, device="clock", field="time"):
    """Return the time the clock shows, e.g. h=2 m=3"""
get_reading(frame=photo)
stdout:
h=4 m=40
